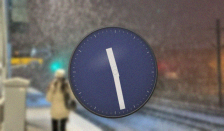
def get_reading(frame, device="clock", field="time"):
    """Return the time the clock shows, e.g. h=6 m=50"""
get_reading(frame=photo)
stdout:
h=11 m=28
